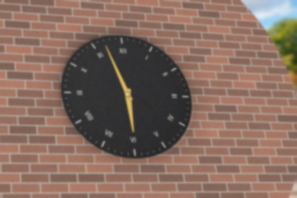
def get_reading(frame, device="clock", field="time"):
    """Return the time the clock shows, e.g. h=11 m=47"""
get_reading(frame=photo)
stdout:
h=5 m=57
